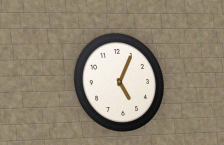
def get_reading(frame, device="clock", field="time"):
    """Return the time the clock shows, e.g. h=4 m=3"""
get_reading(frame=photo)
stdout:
h=5 m=5
